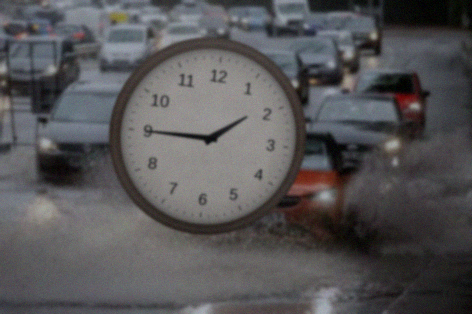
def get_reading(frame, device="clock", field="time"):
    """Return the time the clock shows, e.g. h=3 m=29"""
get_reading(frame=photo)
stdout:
h=1 m=45
